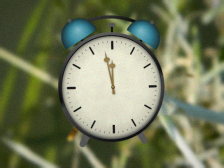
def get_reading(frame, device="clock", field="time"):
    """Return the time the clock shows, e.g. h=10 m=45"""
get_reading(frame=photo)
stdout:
h=11 m=58
